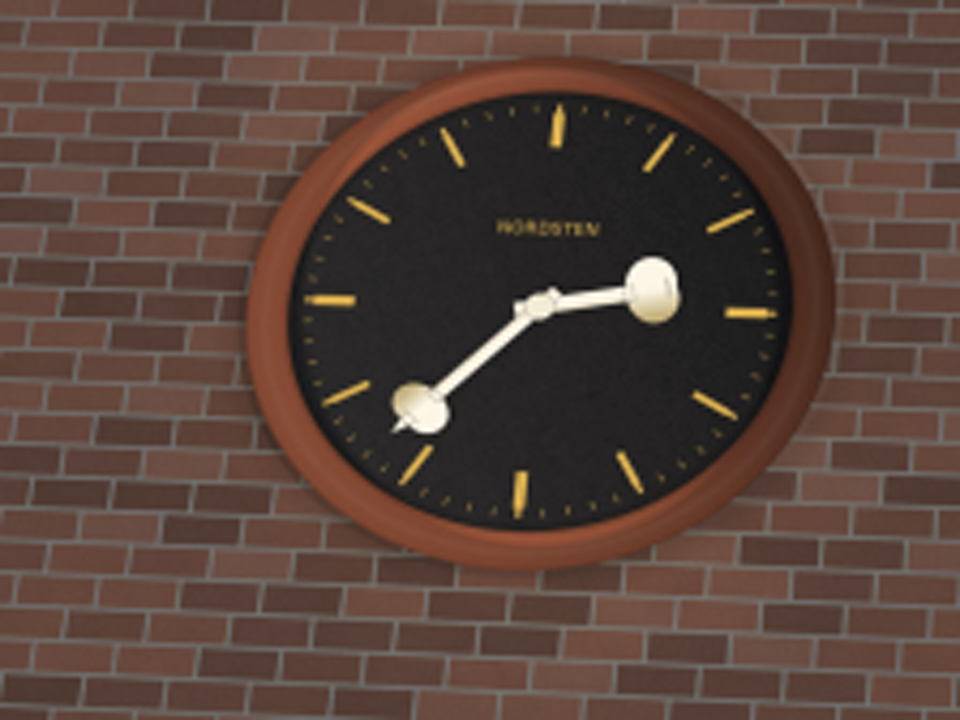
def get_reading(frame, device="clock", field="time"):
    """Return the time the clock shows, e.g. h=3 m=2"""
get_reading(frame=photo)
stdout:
h=2 m=37
